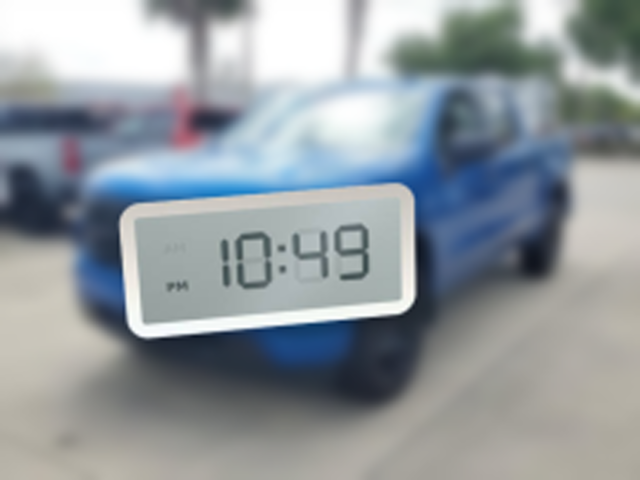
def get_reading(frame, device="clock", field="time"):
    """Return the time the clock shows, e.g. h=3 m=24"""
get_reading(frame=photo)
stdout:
h=10 m=49
